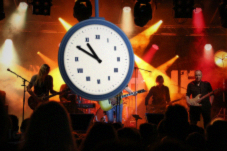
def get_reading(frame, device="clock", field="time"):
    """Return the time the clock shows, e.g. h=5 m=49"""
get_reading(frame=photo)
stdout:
h=10 m=50
